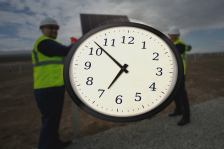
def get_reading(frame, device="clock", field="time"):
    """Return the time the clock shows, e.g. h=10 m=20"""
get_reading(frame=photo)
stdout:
h=6 m=52
